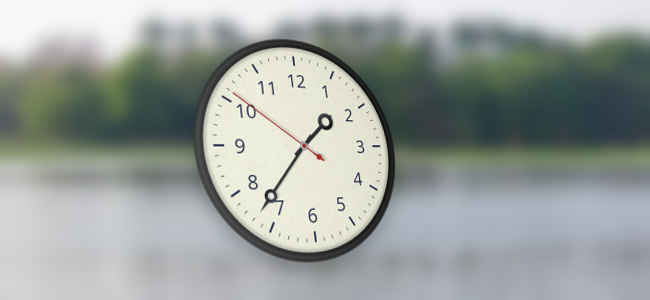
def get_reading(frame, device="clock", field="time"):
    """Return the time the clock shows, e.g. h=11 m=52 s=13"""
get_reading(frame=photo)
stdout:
h=1 m=36 s=51
